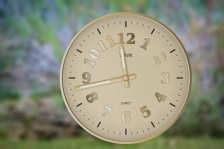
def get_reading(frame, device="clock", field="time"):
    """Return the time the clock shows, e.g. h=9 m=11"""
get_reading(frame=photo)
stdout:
h=11 m=43
